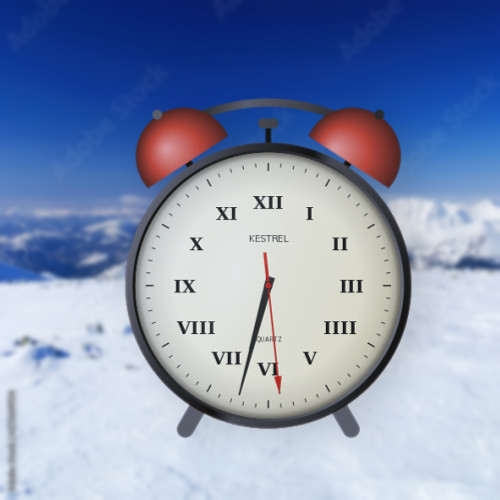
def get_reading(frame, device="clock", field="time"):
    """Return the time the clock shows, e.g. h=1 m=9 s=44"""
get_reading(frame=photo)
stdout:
h=6 m=32 s=29
